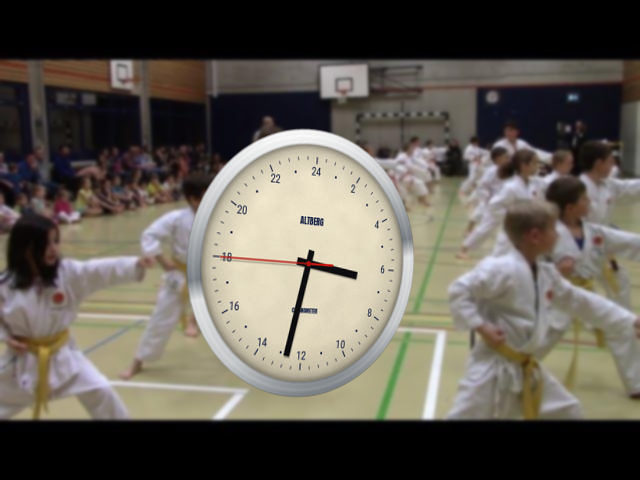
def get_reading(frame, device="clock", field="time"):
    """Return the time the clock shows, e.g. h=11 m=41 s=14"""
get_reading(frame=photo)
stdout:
h=6 m=31 s=45
